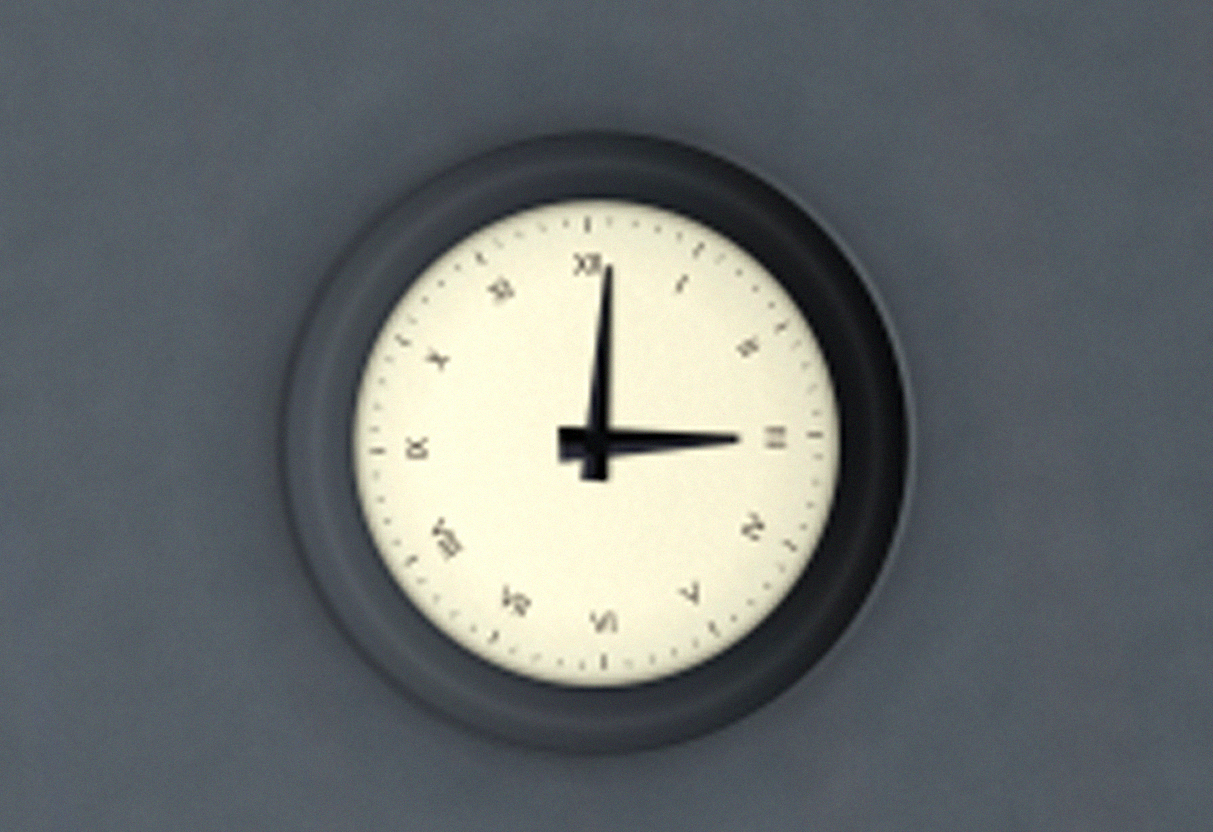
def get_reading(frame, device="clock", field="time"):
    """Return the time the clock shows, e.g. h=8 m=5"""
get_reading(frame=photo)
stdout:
h=3 m=1
